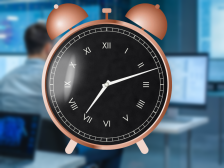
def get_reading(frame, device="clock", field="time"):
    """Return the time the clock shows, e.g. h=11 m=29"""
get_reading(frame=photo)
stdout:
h=7 m=12
